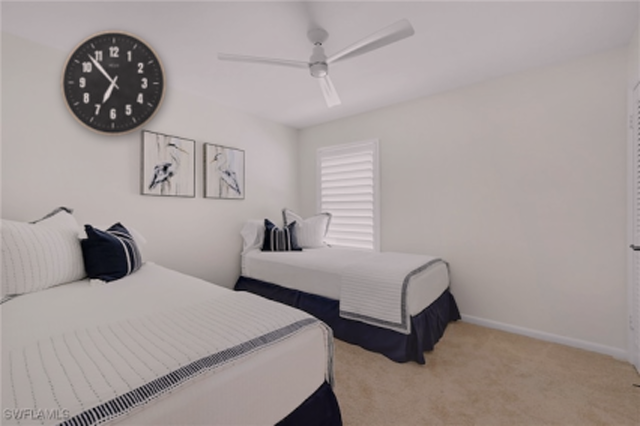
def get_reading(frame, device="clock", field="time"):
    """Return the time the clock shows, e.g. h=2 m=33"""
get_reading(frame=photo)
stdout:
h=6 m=53
